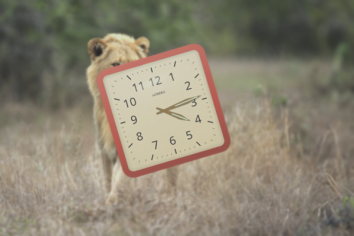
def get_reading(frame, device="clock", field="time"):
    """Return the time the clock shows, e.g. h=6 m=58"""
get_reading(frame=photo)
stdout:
h=4 m=14
